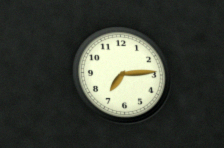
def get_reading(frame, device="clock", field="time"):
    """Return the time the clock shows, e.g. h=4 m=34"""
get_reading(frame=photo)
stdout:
h=7 m=14
